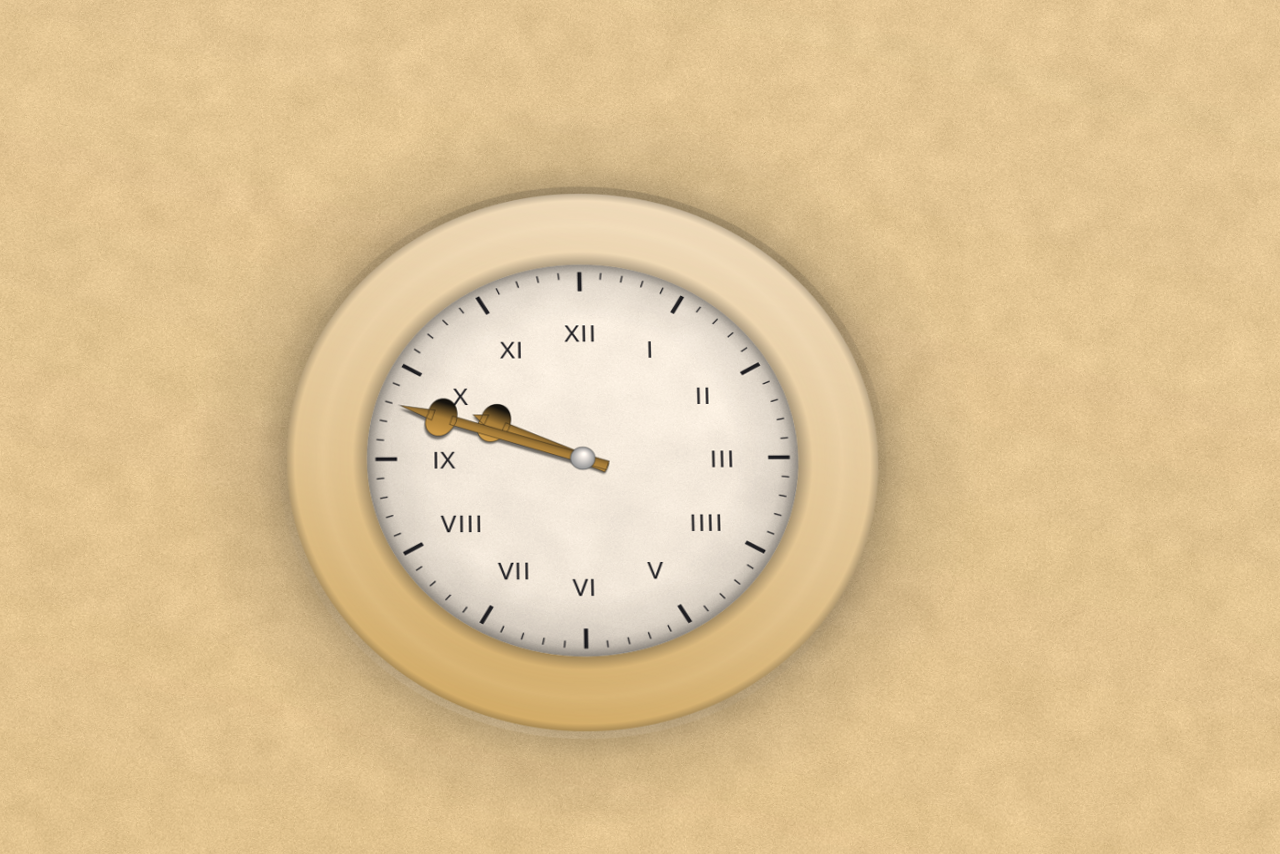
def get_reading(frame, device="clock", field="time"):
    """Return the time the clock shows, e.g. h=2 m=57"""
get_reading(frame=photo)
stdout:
h=9 m=48
